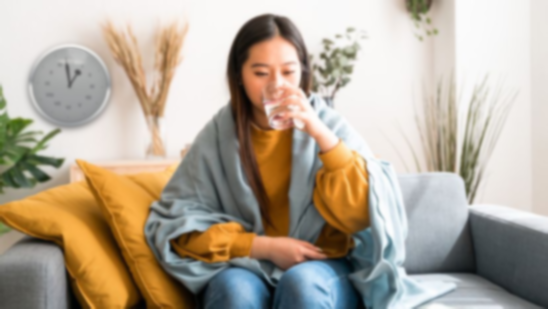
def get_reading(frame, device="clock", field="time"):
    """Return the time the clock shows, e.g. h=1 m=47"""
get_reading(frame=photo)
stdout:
h=12 m=58
